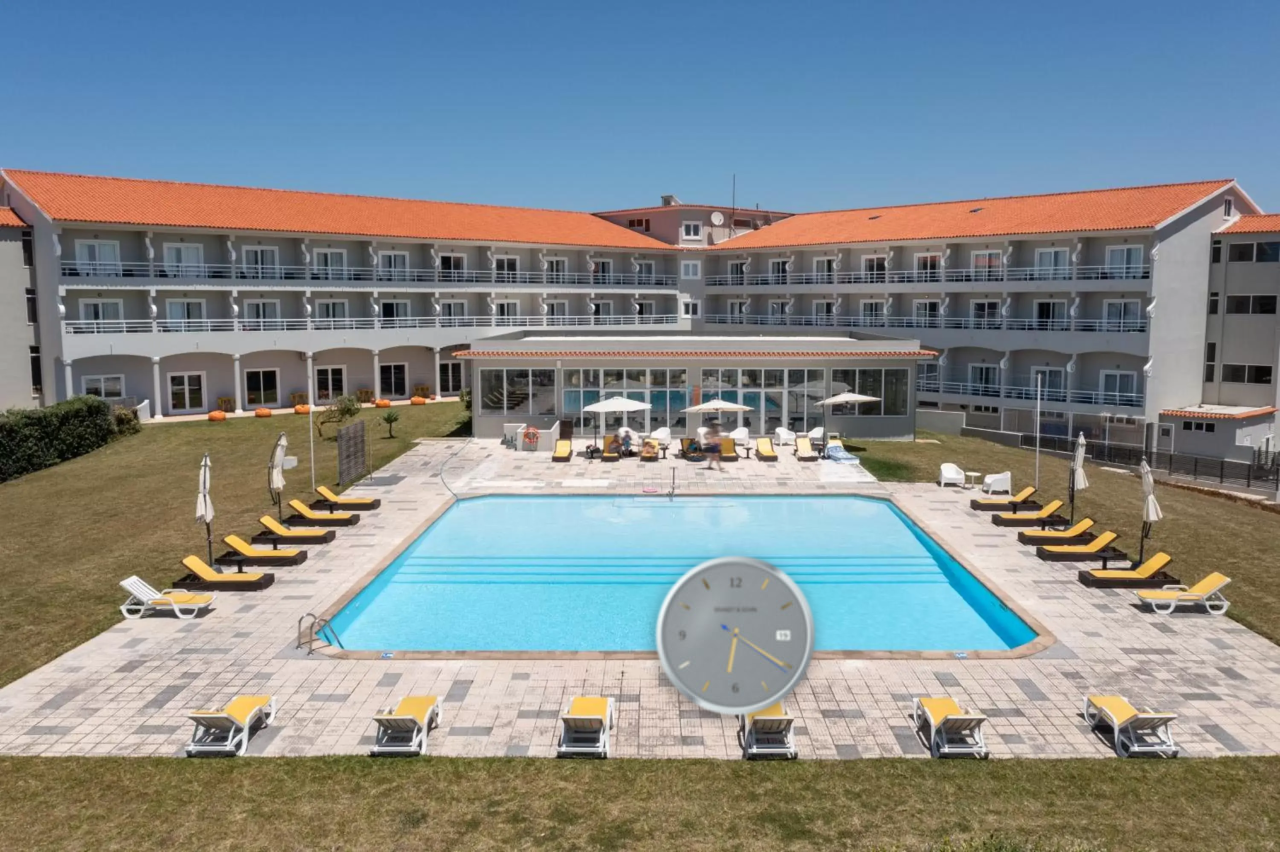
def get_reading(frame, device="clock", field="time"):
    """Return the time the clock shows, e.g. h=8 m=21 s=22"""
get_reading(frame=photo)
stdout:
h=6 m=20 s=21
